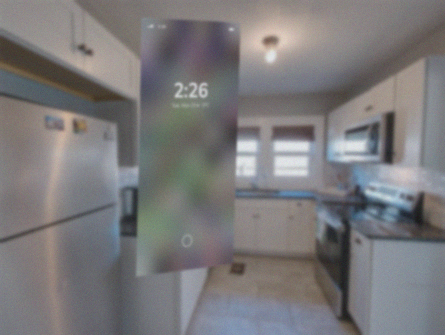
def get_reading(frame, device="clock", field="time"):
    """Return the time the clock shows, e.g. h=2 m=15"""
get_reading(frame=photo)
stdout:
h=2 m=26
